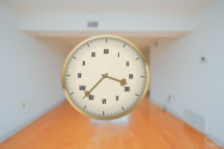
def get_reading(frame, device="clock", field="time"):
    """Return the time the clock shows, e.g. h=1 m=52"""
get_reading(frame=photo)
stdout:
h=3 m=37
